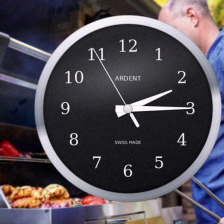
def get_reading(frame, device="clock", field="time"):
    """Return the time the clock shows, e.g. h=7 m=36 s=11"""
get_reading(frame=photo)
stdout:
h=2 m=14 s=55
